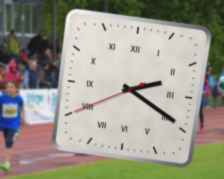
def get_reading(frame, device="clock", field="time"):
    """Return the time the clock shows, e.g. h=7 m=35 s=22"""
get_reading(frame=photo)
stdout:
h=2 m=19 s=40
